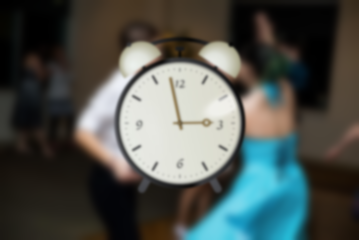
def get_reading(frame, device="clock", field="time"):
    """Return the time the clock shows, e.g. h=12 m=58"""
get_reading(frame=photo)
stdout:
h=2 m=58
